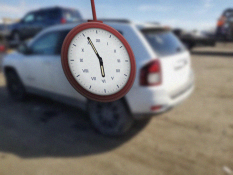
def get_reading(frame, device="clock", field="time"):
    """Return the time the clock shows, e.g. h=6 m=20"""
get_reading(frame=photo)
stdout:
h=5 m=56
